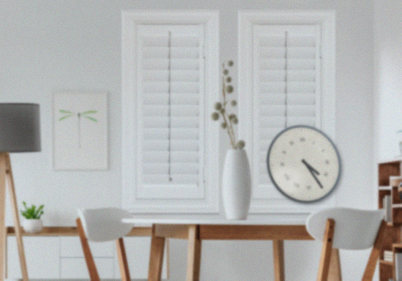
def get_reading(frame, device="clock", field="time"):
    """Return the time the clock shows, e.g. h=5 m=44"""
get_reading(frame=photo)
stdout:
h=4 m=25
